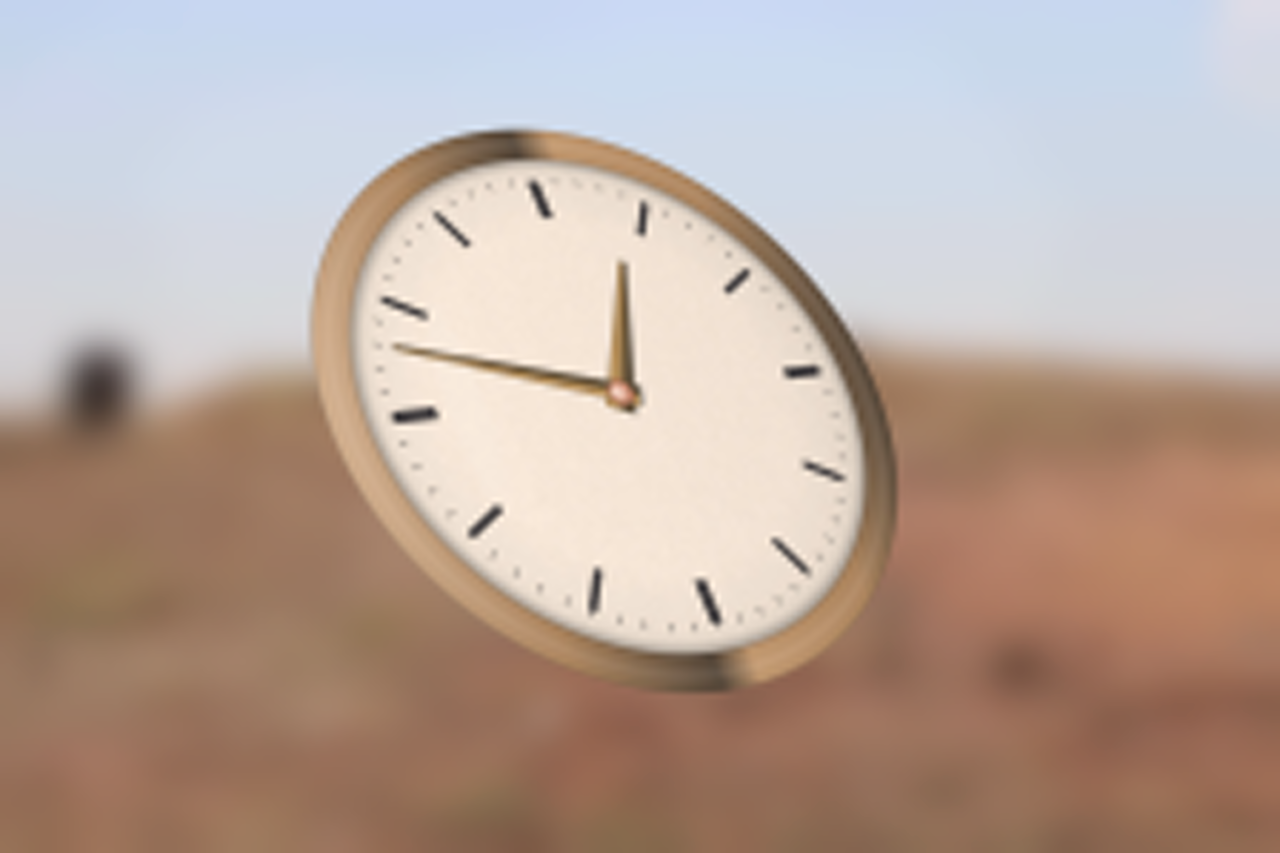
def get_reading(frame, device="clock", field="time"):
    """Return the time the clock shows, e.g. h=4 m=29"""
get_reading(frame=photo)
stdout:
h=12 m=48
